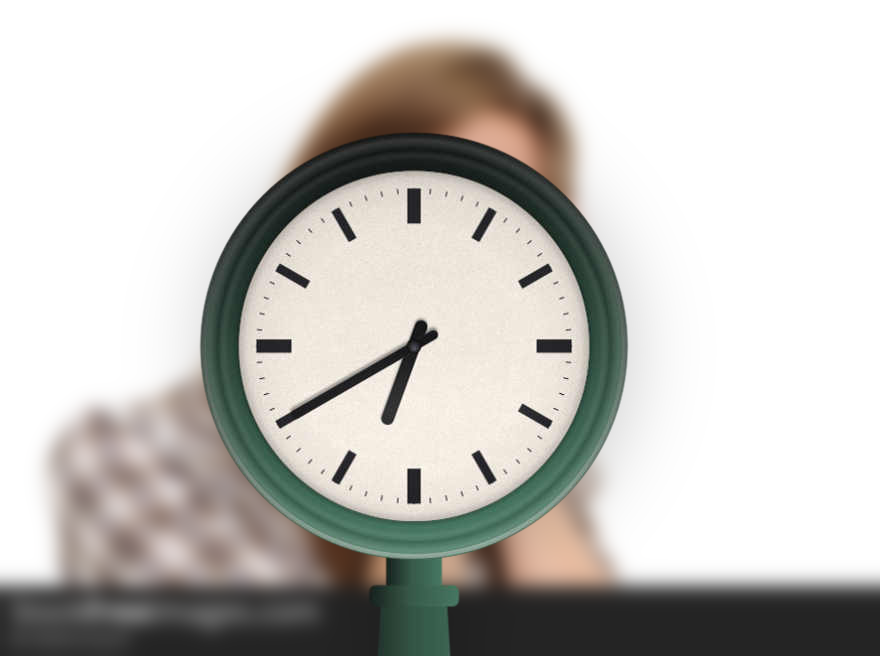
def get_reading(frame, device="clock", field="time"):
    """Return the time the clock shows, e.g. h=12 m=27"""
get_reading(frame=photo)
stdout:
h=6 m=40
